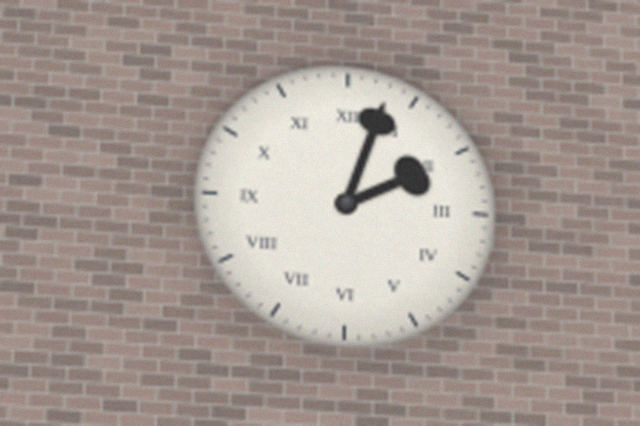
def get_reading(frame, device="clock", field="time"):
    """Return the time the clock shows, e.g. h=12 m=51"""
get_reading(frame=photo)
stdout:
h=2 m=3
